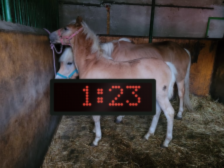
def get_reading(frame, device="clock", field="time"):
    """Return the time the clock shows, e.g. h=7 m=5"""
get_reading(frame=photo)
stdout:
h=1 m=23
